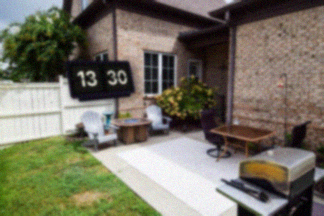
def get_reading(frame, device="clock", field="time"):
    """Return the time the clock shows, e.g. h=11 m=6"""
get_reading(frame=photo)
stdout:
h=13 m=30
